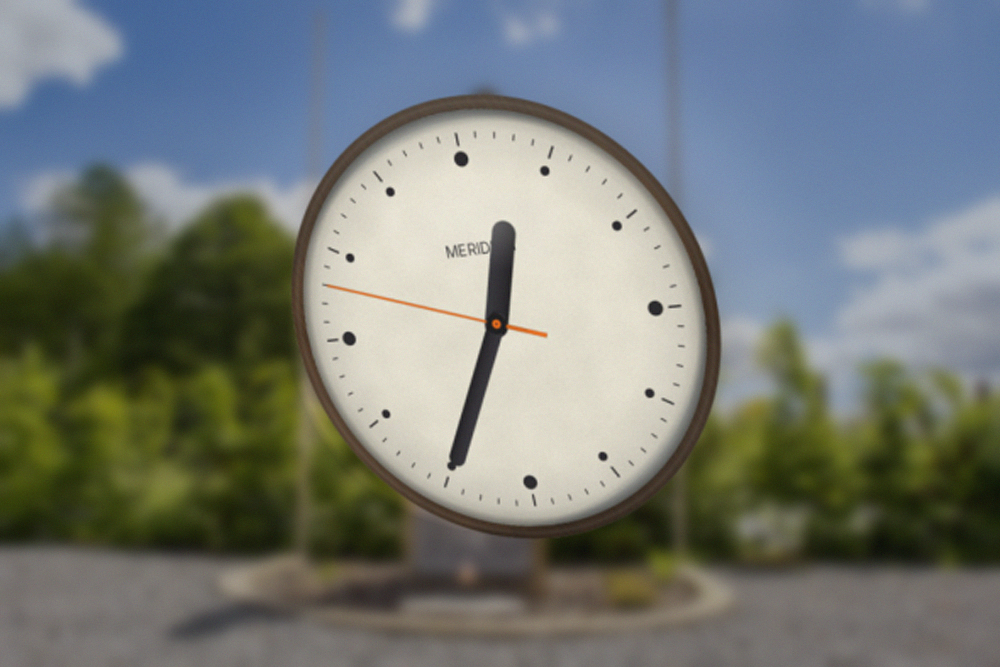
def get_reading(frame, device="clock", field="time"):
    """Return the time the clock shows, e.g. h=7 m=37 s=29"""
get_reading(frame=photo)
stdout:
h=12 m=34 s=48
